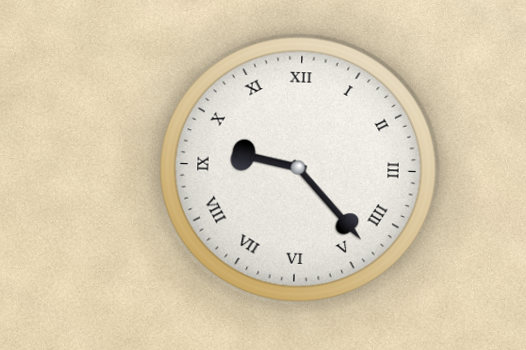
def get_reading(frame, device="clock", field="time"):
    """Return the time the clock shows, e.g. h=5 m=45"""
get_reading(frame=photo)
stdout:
h=9 m=23
